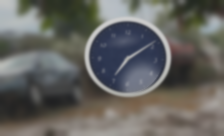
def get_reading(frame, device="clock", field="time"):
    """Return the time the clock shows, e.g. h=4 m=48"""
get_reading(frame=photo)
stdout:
h=7 m=9
